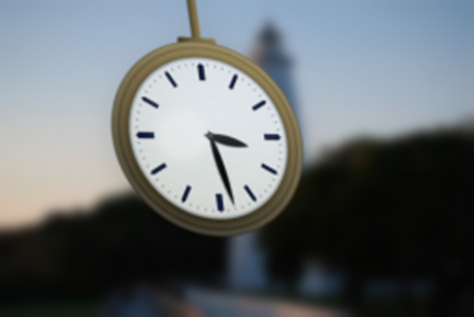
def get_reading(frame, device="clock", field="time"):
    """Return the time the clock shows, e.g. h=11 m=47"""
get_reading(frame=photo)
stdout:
h=3 m=28
